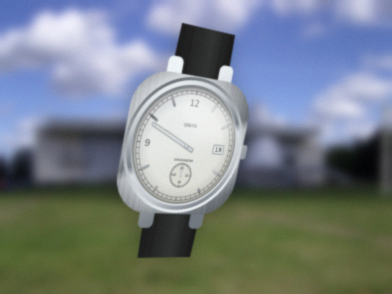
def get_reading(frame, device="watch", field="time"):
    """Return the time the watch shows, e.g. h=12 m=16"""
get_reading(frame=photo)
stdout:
h=9 m=49
